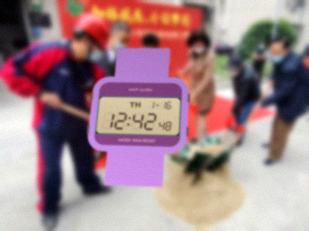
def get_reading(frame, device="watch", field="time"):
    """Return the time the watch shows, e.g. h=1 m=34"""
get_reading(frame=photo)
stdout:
h=12 m=42
